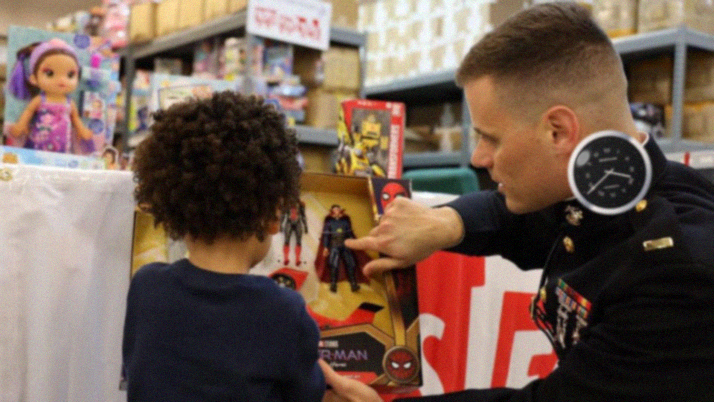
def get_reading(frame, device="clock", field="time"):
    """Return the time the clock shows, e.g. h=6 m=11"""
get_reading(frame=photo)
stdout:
h=3 m=39
